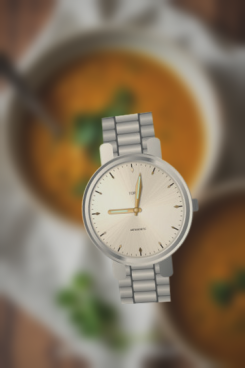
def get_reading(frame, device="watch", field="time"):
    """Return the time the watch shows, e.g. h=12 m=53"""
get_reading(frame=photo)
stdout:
h=9 m=2
